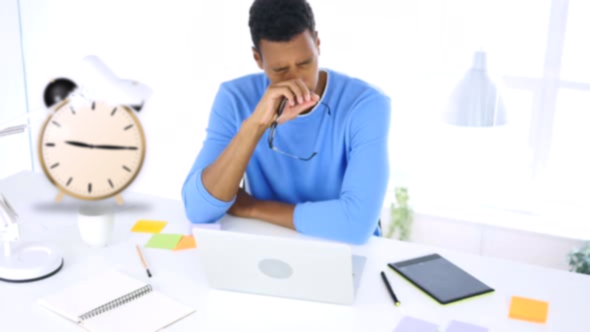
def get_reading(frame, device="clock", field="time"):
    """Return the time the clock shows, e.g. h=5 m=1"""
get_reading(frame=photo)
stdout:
h=9 m=15
